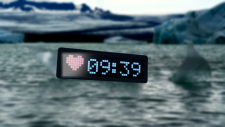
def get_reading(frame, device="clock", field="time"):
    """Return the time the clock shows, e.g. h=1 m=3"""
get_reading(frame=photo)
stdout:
h=9 m=39
